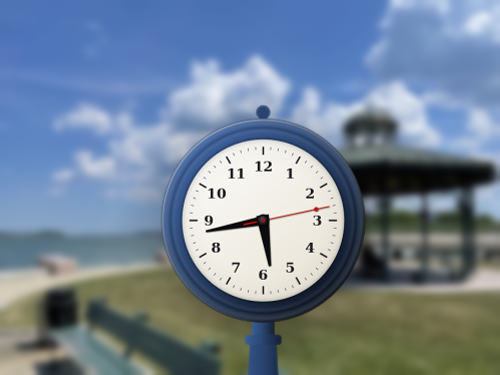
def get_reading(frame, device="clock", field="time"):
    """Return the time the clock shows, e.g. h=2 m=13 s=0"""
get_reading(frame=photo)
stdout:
h=5 m=43 s=13
